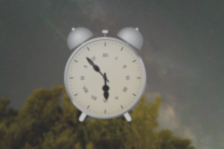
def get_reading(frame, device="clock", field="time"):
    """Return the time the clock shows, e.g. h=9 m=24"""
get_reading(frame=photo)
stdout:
h=5 m=53
